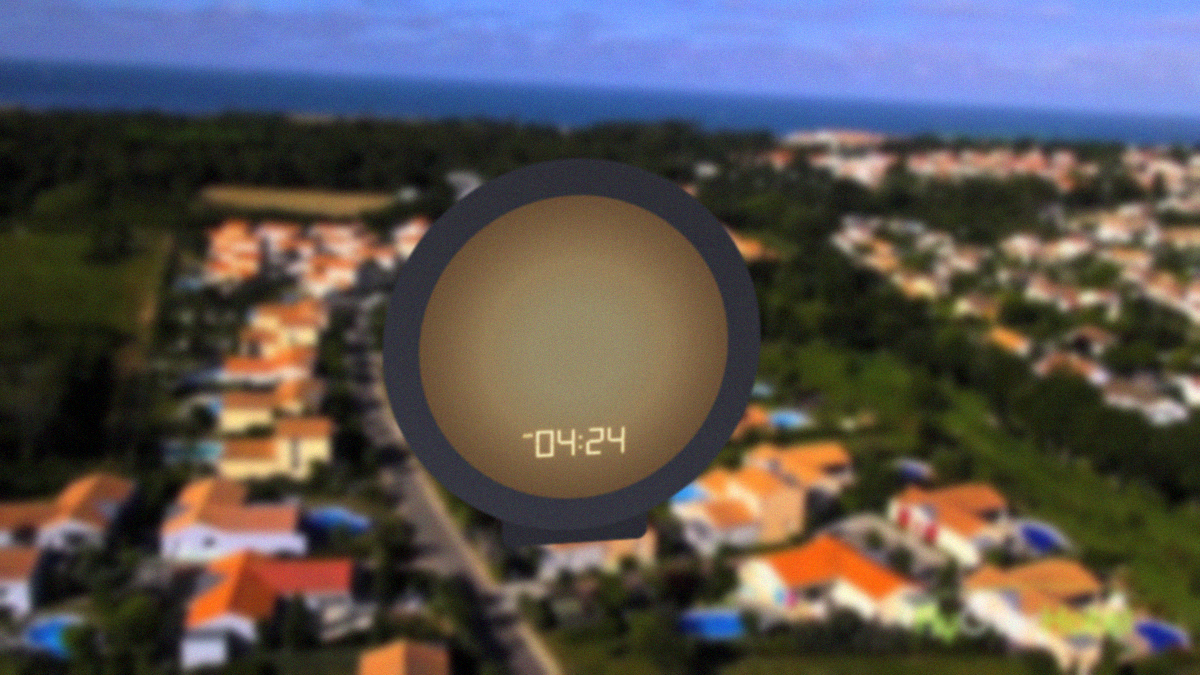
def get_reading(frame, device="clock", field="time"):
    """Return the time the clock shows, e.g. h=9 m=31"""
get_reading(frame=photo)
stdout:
h=4 m=24
